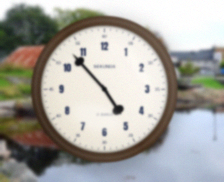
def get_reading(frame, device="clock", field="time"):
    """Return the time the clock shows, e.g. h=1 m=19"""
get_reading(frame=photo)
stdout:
h=4 m=53
